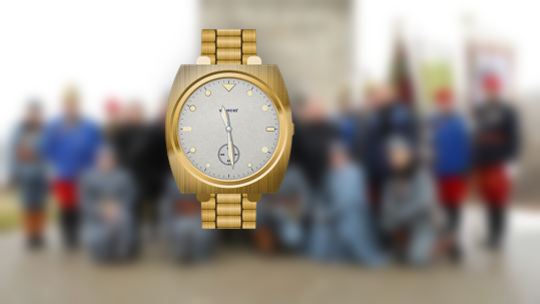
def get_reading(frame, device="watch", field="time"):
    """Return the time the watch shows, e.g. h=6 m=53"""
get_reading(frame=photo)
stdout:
h=11 m=29
